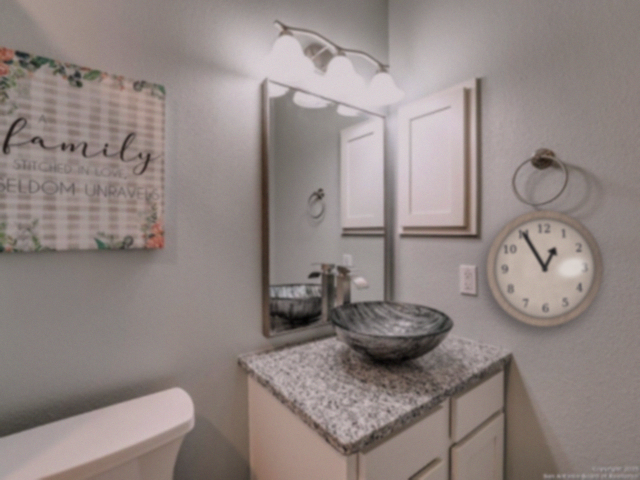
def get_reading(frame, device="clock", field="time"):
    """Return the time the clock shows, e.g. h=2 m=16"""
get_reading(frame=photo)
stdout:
h=12 m=55
